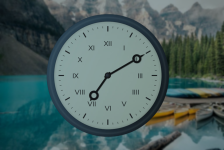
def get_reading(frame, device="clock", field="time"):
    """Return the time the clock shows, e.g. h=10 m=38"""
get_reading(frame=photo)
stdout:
h=7 m=10
